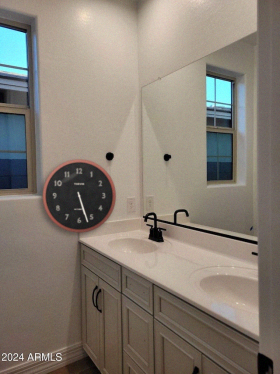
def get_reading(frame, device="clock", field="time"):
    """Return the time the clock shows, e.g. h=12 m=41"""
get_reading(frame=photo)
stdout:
h=5 m=27
